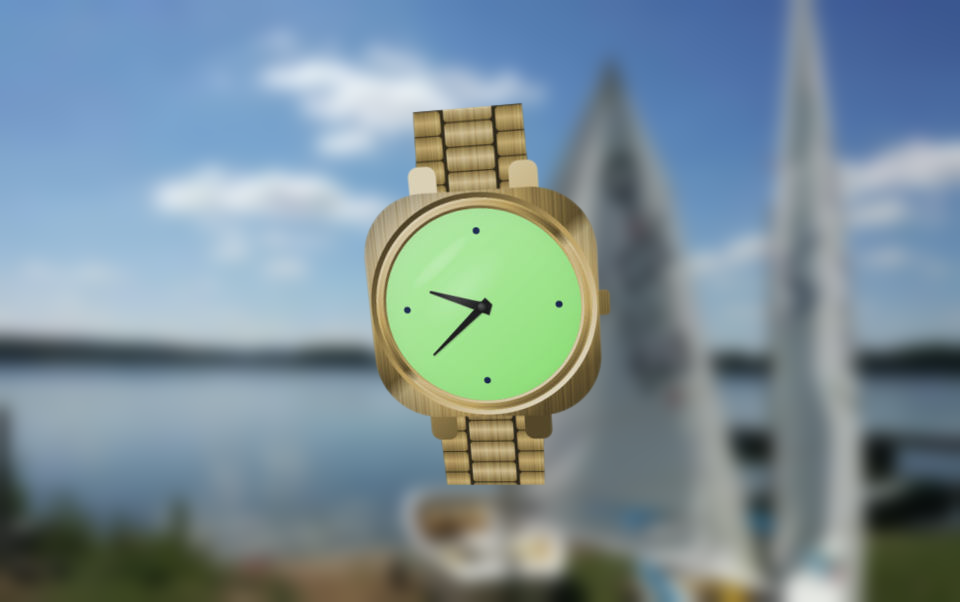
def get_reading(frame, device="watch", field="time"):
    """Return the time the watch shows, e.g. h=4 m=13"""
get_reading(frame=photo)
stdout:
h=9 m=38
